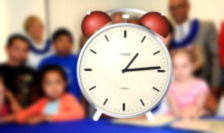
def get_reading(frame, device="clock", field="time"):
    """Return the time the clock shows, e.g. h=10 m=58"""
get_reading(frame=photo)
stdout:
h=1 m=14
